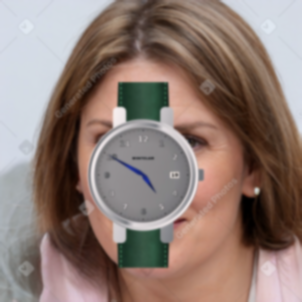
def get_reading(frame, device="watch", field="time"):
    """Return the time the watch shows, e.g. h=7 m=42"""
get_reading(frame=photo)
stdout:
h=4 m=50
